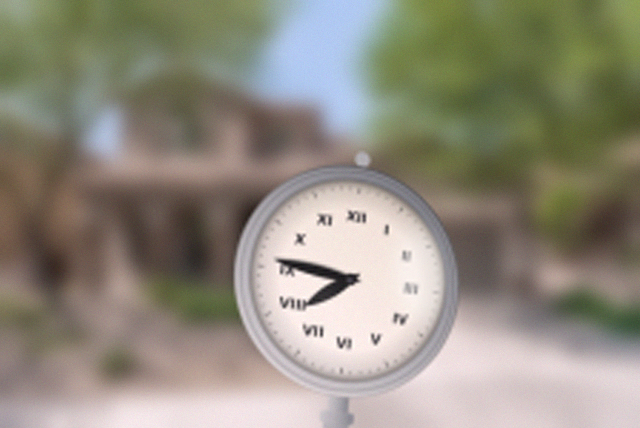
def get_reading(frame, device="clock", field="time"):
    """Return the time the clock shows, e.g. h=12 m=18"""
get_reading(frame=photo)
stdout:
h=7 m=46
